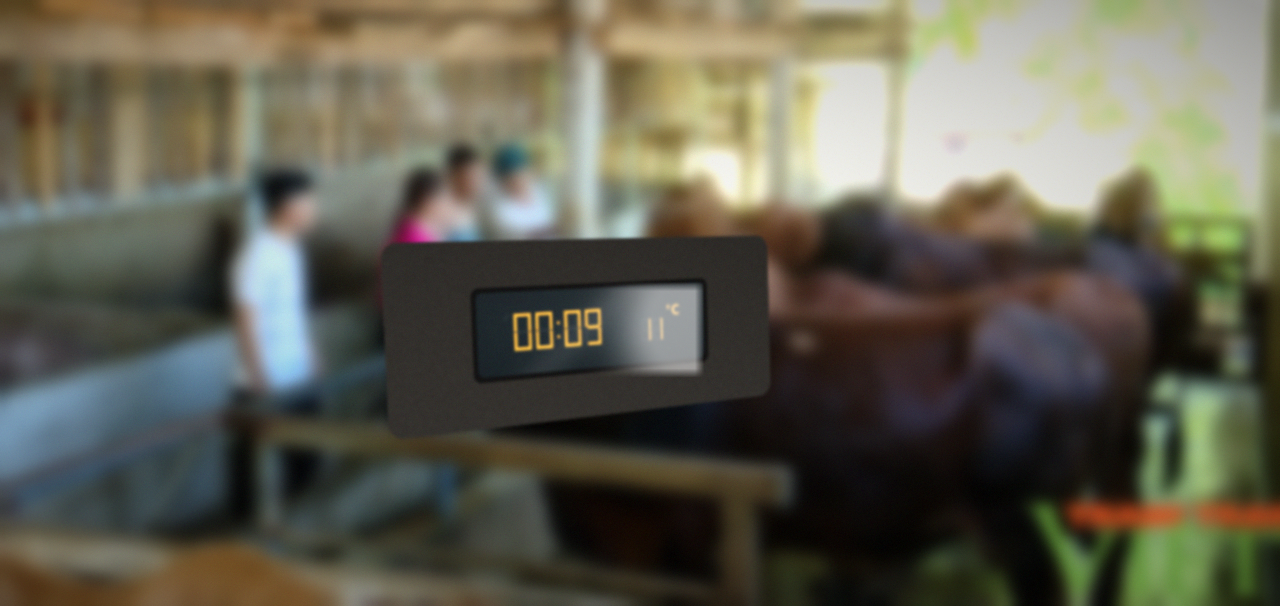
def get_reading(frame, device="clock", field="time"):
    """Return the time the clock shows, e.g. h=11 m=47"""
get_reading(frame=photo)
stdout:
h=0 m=9
